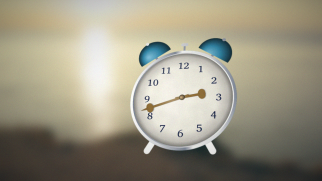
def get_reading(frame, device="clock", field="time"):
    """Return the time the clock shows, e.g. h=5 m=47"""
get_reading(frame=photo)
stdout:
h=2 m=42
